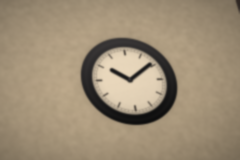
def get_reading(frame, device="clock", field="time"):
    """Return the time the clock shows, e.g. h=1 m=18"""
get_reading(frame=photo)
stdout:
h=10 m=9
